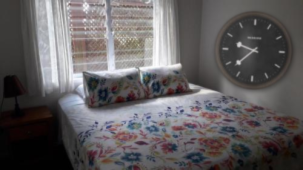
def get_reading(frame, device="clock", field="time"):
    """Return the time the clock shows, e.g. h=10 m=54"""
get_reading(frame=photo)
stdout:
h=9 m=38
